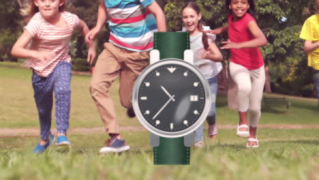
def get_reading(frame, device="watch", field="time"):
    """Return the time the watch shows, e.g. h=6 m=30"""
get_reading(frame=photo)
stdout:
h=10 m=37
